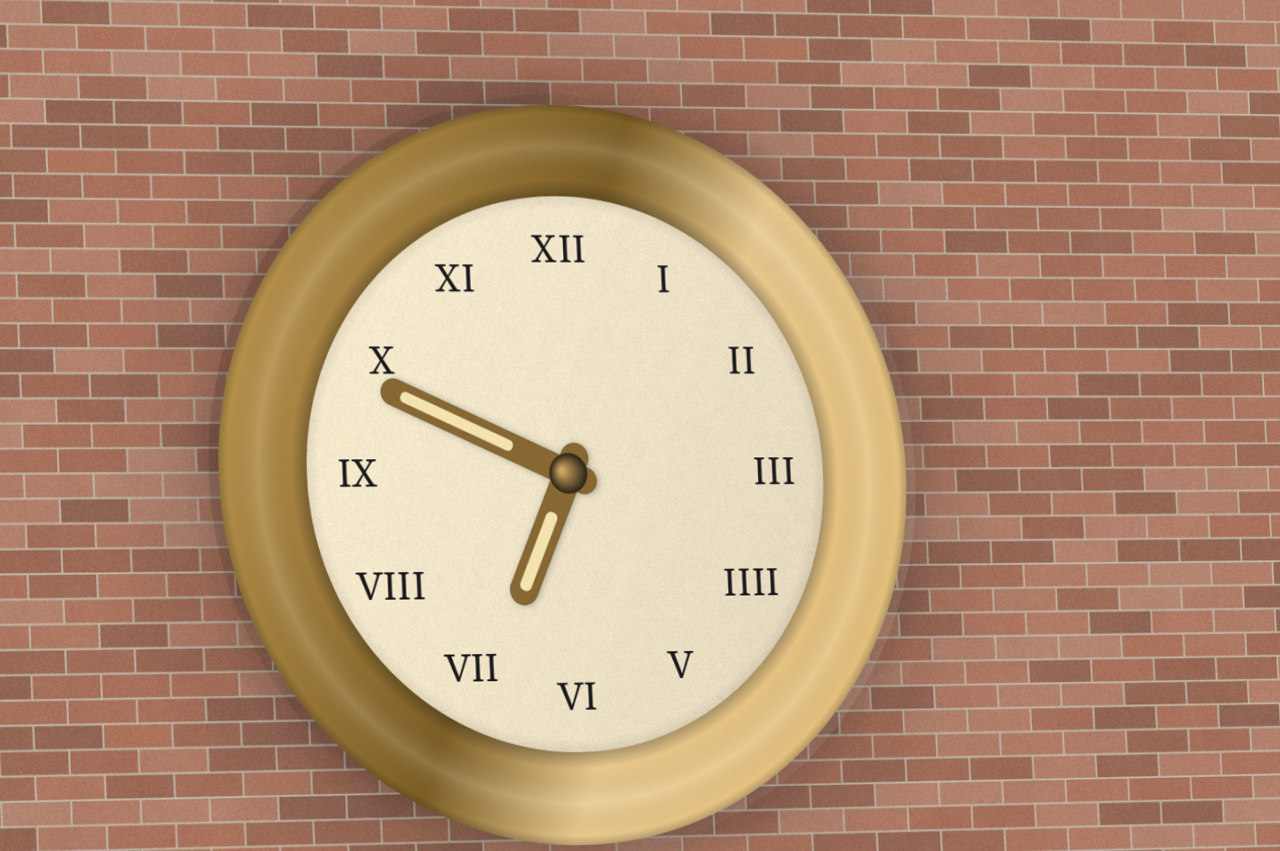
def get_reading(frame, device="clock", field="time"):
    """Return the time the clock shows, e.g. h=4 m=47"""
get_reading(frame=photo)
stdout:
h=6 m=49
